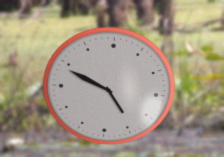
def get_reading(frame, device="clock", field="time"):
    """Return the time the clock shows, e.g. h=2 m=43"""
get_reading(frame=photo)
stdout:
h=4 m=49
